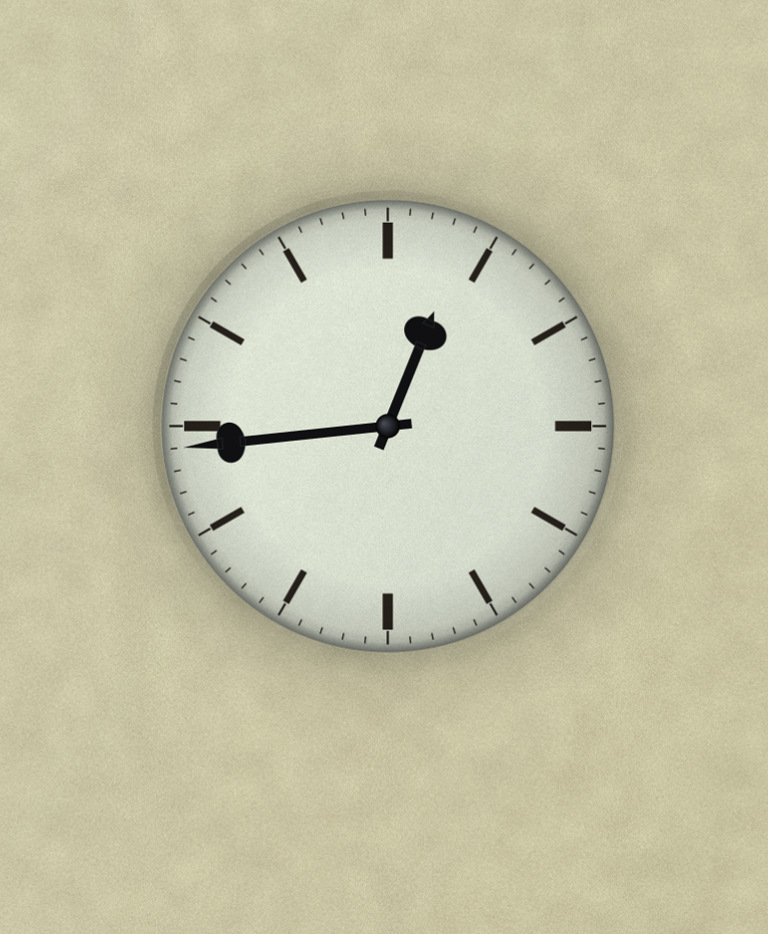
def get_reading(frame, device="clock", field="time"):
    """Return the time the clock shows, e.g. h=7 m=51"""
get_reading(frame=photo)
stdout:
h=12 m=44
